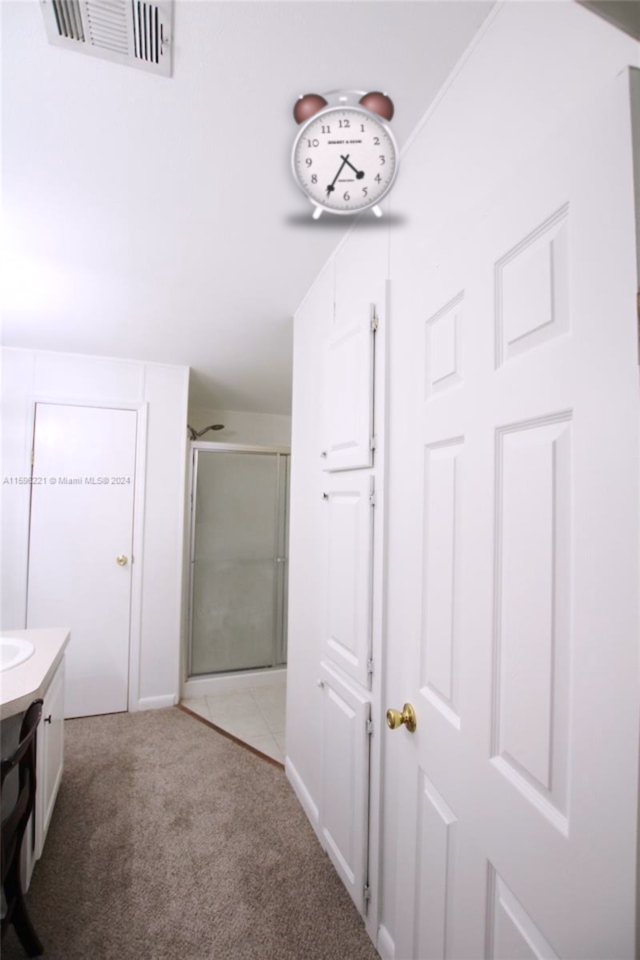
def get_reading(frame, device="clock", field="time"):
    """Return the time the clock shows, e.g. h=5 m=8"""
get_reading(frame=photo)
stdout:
h=4 m=35
